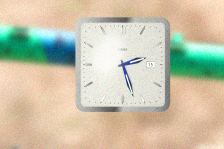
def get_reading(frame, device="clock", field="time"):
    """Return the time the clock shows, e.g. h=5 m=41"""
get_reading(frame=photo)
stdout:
h=2 m=27
